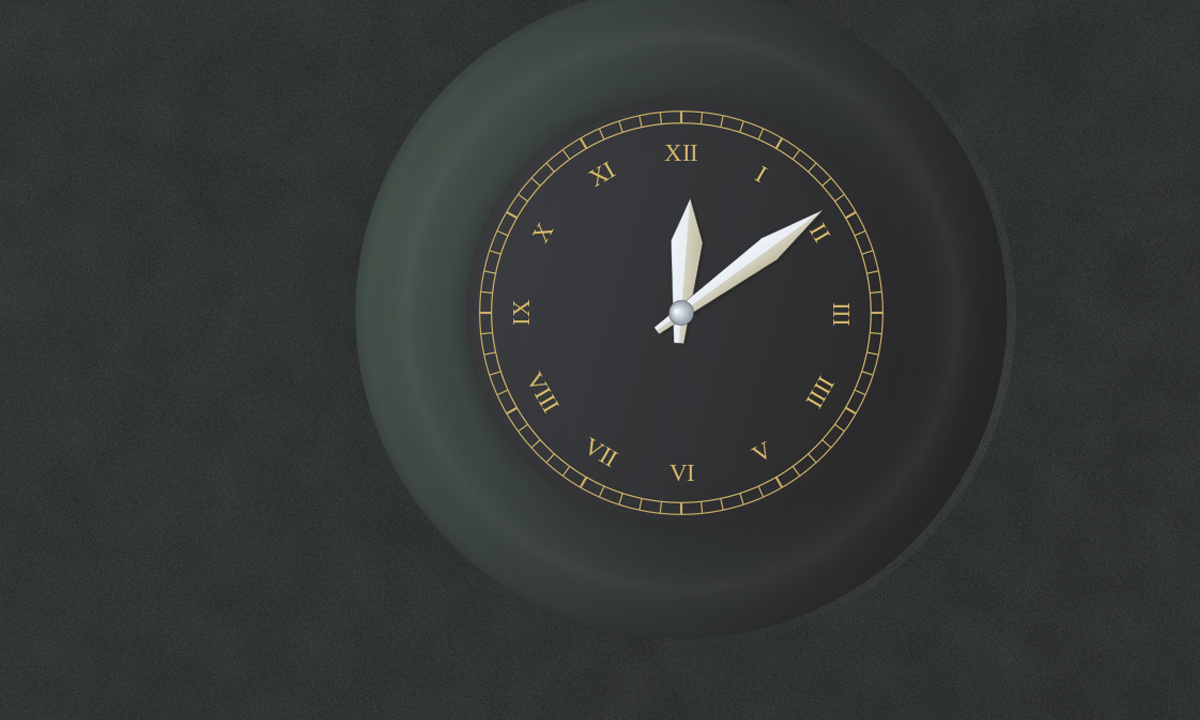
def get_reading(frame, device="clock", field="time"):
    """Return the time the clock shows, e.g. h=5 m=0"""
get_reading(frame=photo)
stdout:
h=12 m=9
